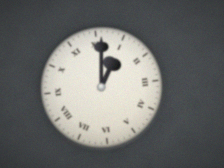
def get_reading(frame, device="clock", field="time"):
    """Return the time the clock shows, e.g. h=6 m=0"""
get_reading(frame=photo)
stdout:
h=1 m=1
